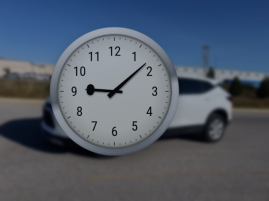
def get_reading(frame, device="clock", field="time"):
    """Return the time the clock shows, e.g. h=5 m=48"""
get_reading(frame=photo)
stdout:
h=9 m=8
